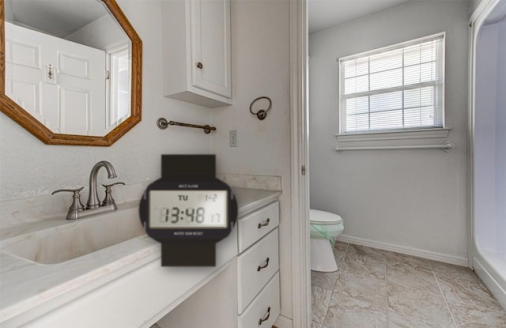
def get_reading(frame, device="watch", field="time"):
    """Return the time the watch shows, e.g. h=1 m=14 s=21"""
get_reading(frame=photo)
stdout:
h=13 m=48 s=17
